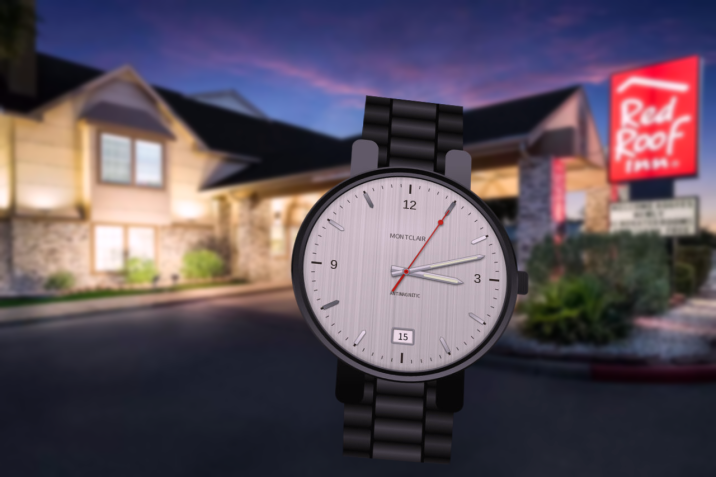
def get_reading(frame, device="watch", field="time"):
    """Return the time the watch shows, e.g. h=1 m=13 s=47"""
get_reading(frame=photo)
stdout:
h=3 m=12 s=5
